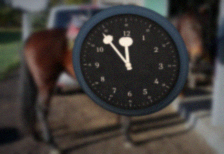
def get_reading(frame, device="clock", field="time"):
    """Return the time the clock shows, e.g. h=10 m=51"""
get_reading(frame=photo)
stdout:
h=11 m=54
